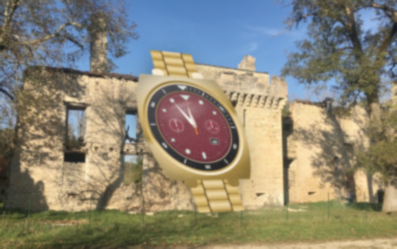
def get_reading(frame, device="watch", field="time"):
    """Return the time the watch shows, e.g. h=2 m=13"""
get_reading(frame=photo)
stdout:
h=11 m=55
